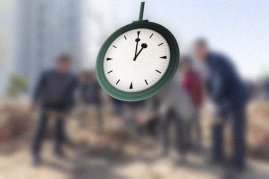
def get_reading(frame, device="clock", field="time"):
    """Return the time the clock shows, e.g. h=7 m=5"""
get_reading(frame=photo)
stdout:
h=1 m=0
